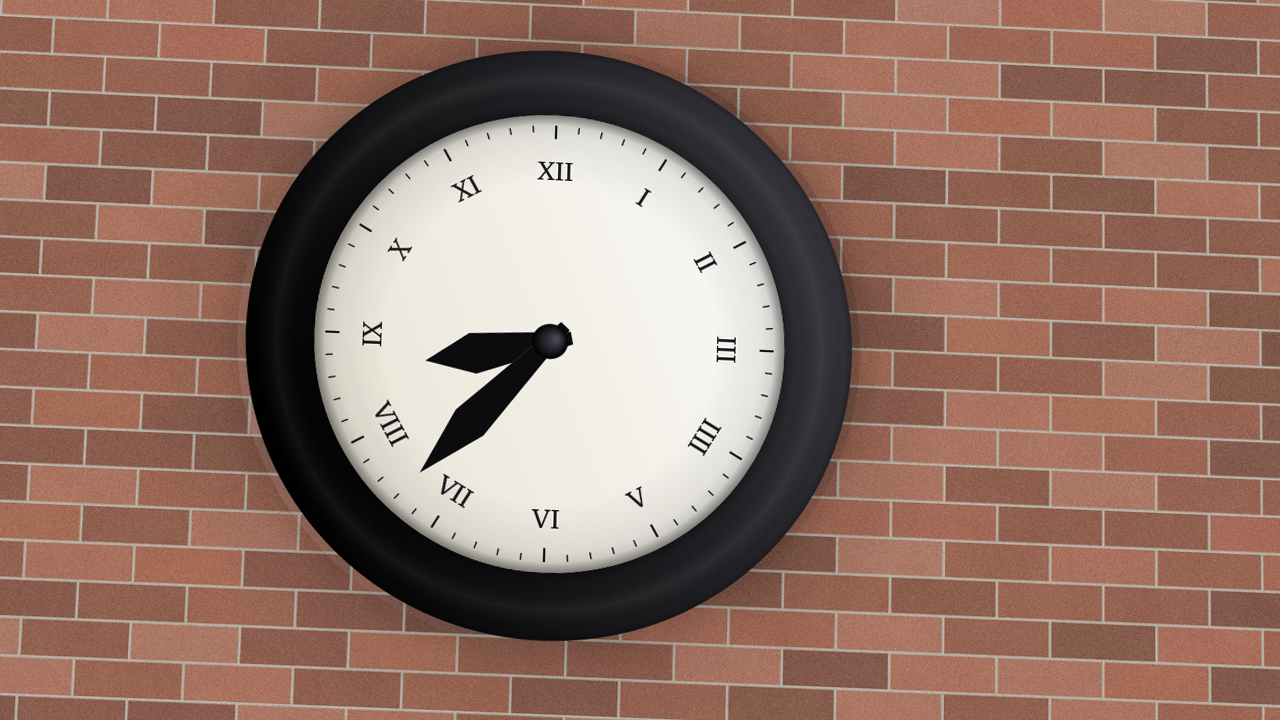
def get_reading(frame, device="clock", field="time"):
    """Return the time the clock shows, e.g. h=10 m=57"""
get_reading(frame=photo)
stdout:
h=8 m=37
